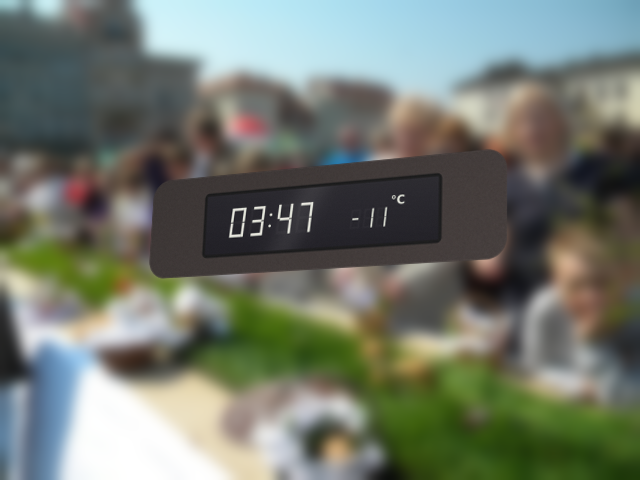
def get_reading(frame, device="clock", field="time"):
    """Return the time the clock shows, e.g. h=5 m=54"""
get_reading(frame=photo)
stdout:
h=3 m=47
